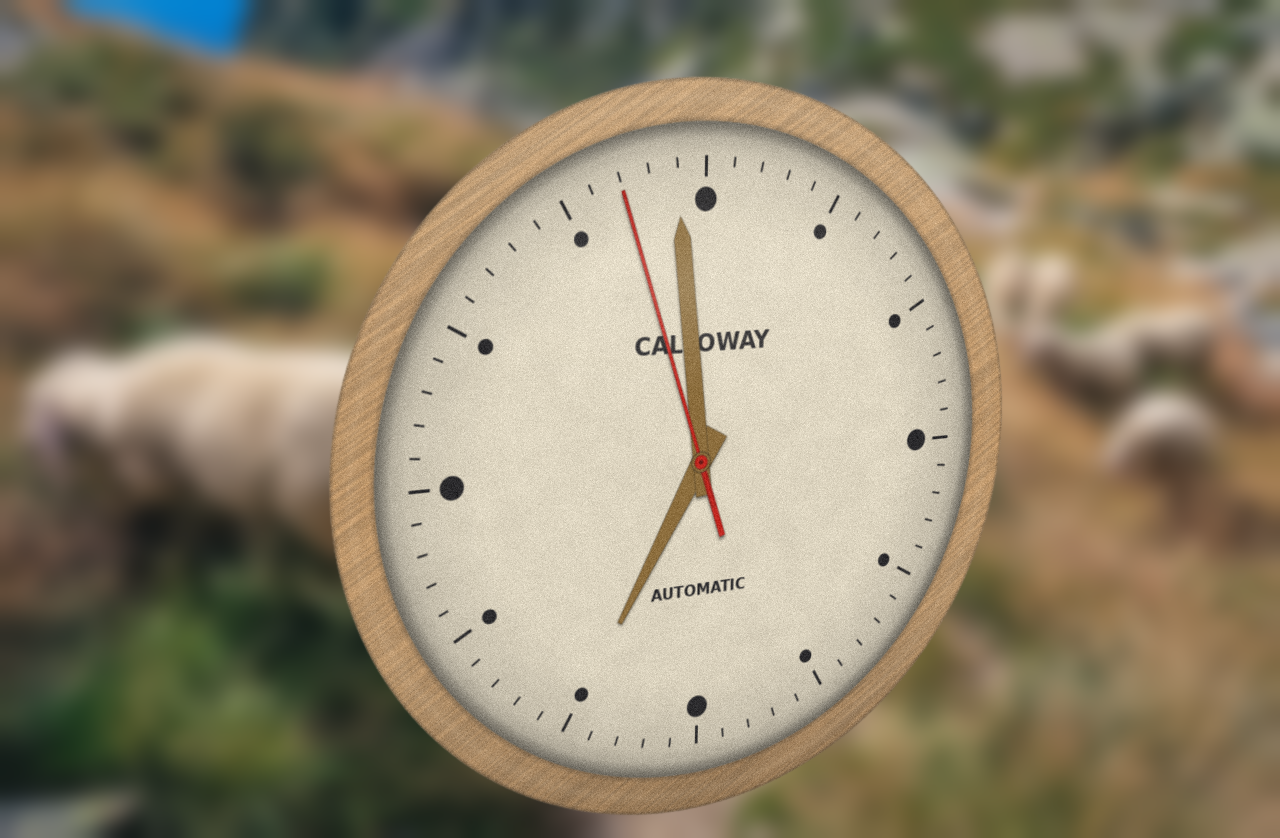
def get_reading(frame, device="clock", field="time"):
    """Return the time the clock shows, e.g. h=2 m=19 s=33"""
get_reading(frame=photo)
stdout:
h=6 m=58 s=57
